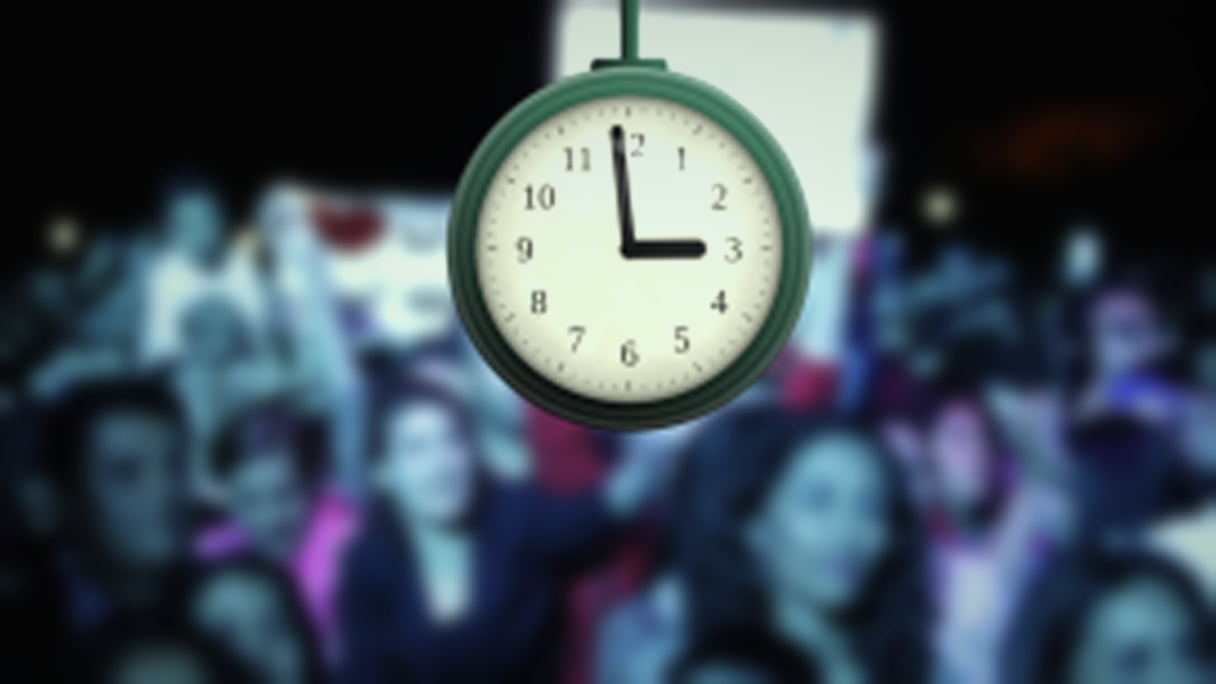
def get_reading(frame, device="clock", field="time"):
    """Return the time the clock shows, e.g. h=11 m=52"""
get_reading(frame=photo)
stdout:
h=2 m=59
